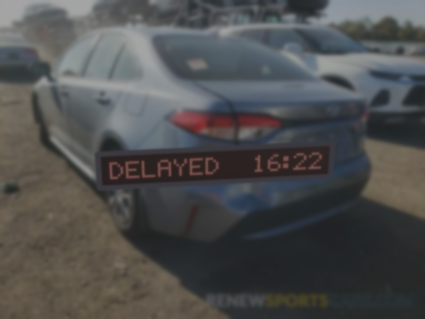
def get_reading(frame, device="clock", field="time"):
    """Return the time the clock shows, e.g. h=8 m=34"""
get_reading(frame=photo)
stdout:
h=16 m=22
